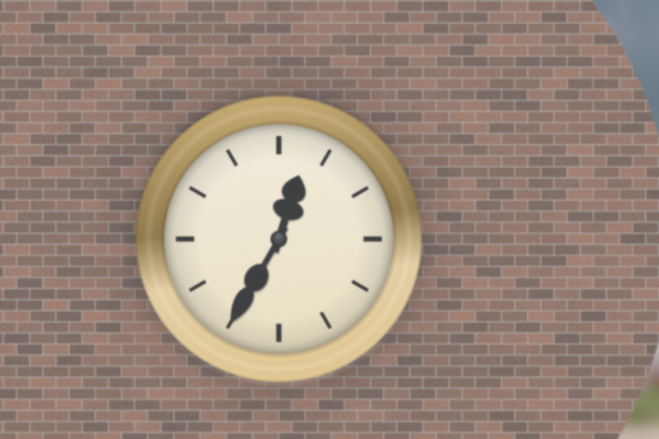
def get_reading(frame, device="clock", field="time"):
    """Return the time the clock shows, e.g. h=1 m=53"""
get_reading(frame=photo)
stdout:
h=12 m=35
